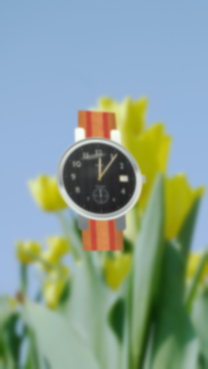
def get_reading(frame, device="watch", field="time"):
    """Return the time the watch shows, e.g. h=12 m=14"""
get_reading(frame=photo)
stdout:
h=12 m=6
